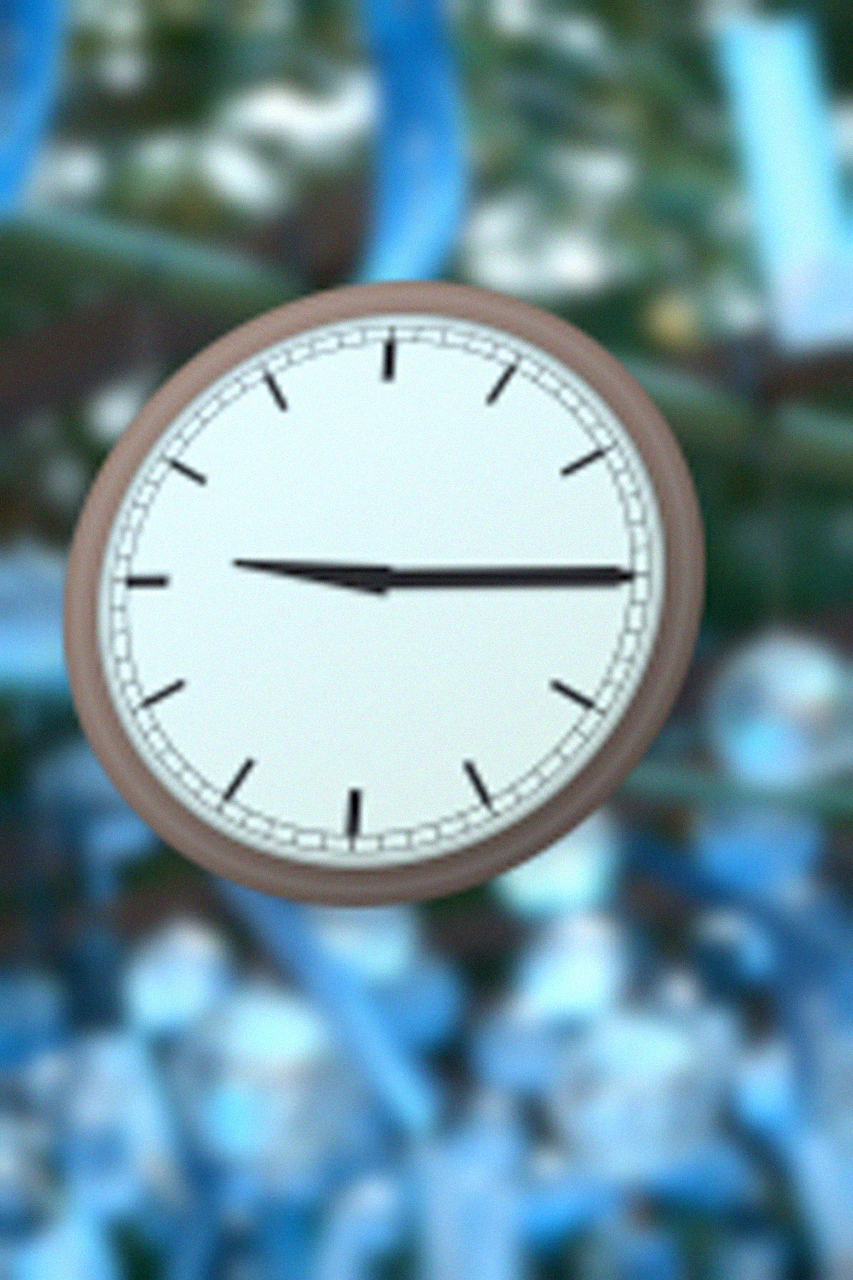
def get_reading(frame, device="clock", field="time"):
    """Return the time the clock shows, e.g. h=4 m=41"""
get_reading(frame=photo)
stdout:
h=9 m=15
